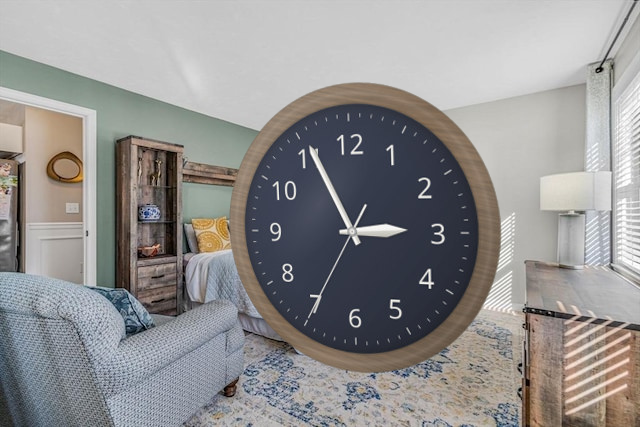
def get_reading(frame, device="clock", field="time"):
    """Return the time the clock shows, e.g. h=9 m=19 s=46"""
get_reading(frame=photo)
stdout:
h=2 m=55 s=35
